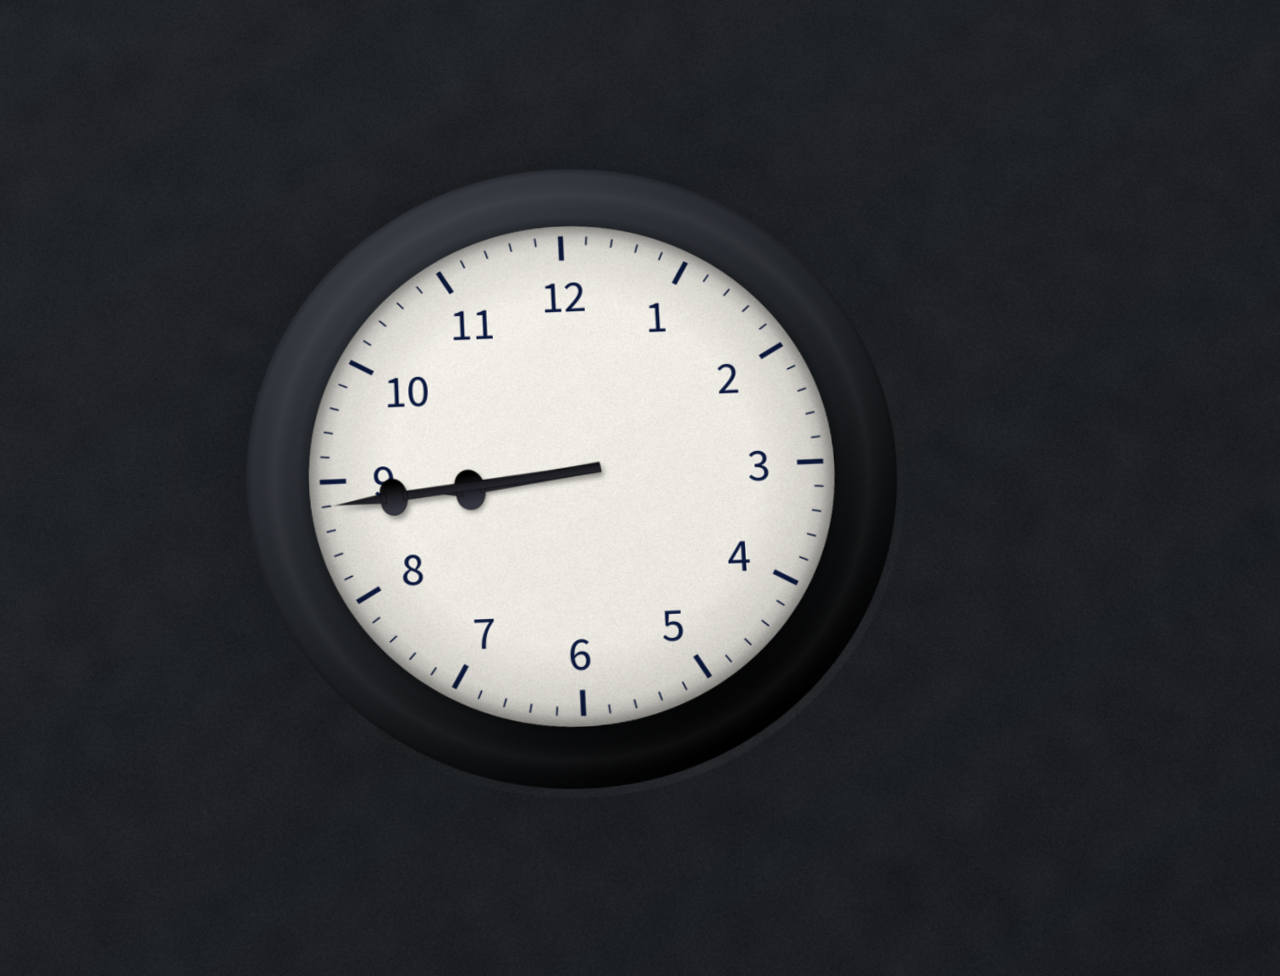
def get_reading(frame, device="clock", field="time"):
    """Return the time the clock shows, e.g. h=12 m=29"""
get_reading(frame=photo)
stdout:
h=8 m=44
